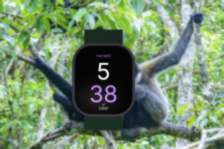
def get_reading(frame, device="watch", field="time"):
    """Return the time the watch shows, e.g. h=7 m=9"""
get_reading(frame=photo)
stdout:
h=5 m=38
